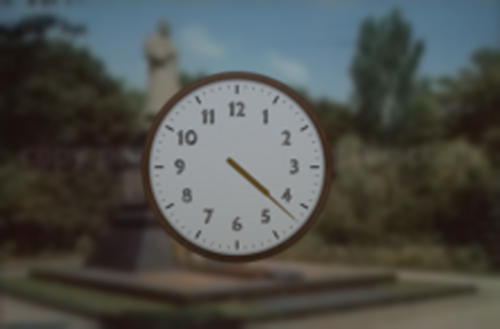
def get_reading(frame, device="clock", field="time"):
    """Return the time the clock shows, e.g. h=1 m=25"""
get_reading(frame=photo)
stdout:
h=4 m=22
